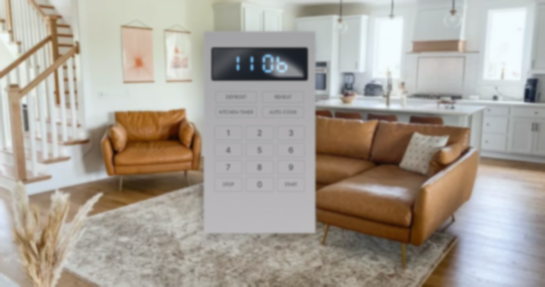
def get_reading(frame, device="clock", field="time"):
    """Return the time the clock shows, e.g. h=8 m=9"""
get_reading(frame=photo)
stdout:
h=11 m=6
